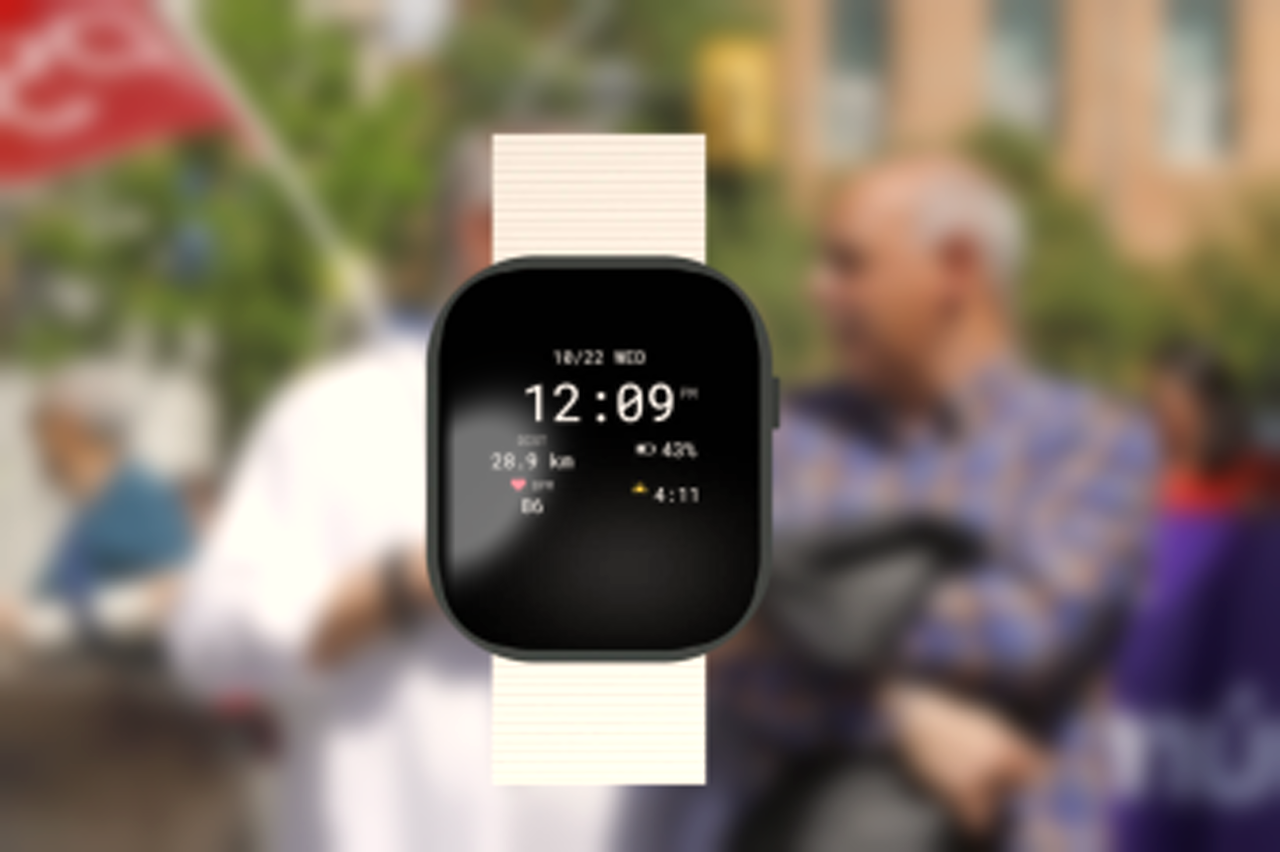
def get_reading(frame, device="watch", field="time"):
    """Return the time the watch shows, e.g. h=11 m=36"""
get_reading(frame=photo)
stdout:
h=12 m=9
